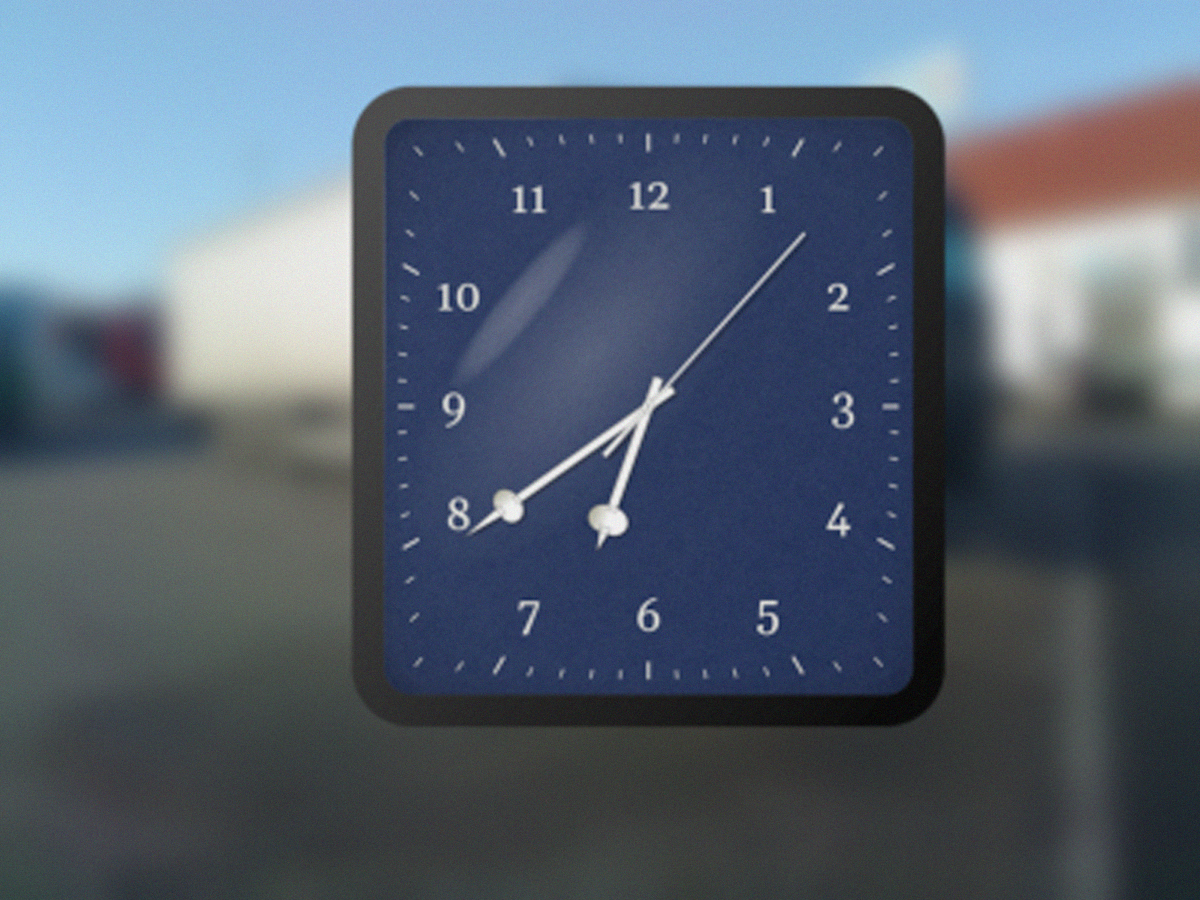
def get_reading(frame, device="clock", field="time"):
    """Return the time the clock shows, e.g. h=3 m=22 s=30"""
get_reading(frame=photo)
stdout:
h=6 m=39 s=7
